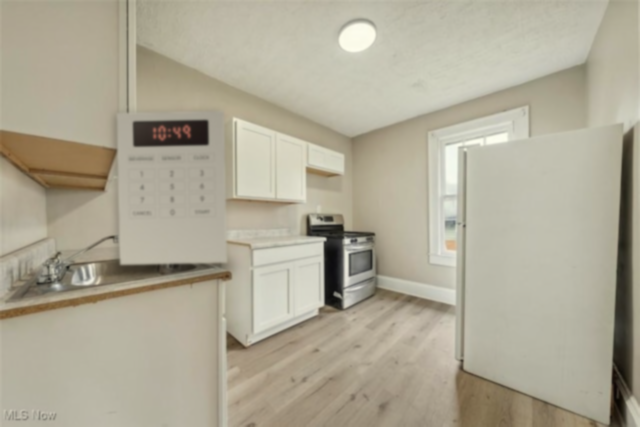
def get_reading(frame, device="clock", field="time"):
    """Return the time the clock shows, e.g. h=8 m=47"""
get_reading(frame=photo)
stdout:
h=10 m=49
